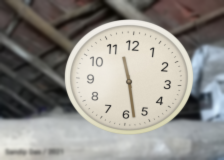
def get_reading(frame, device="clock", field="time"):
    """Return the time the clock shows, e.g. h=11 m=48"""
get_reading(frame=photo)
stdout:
h=11 m=28
